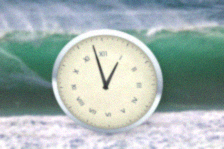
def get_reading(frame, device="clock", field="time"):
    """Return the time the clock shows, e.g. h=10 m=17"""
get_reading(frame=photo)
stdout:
h=12 m=58
